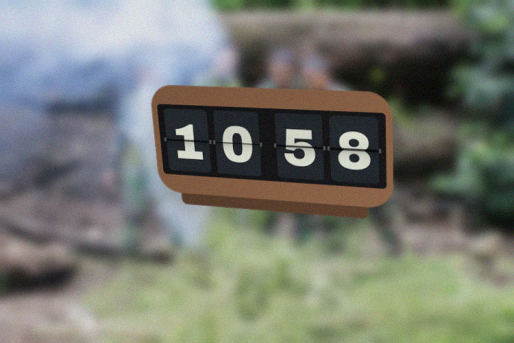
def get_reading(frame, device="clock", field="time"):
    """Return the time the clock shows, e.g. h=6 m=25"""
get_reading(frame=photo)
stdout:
h=10 m=58
